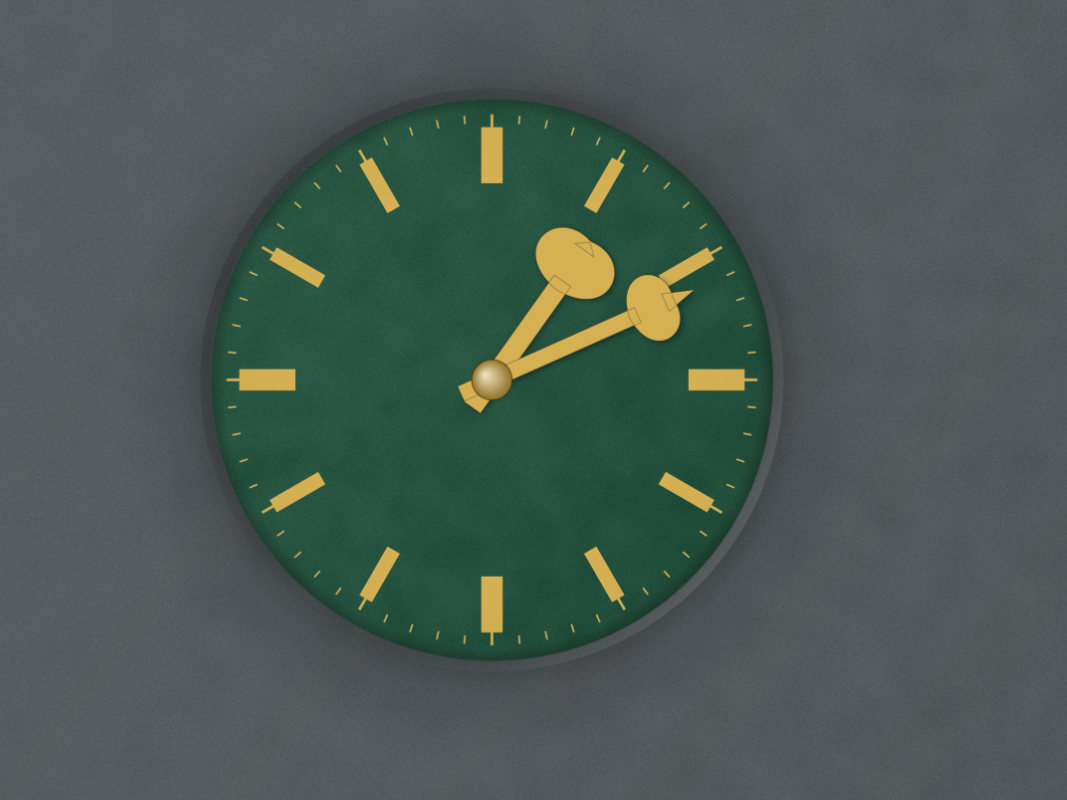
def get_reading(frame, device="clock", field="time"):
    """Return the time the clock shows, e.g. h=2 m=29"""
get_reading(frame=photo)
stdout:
h=1 m=11
